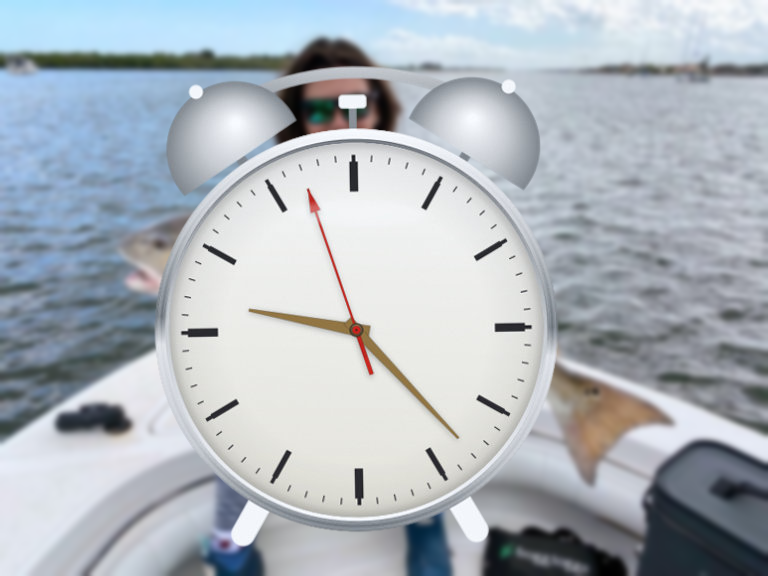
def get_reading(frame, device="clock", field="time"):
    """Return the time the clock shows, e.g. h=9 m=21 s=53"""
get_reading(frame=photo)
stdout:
h=9 m=22 s=57
